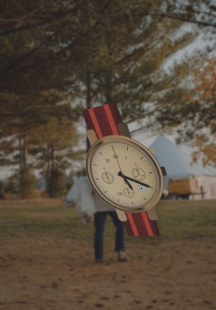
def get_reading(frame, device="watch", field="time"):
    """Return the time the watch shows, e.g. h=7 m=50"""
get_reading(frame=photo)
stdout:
h=5 m=20
